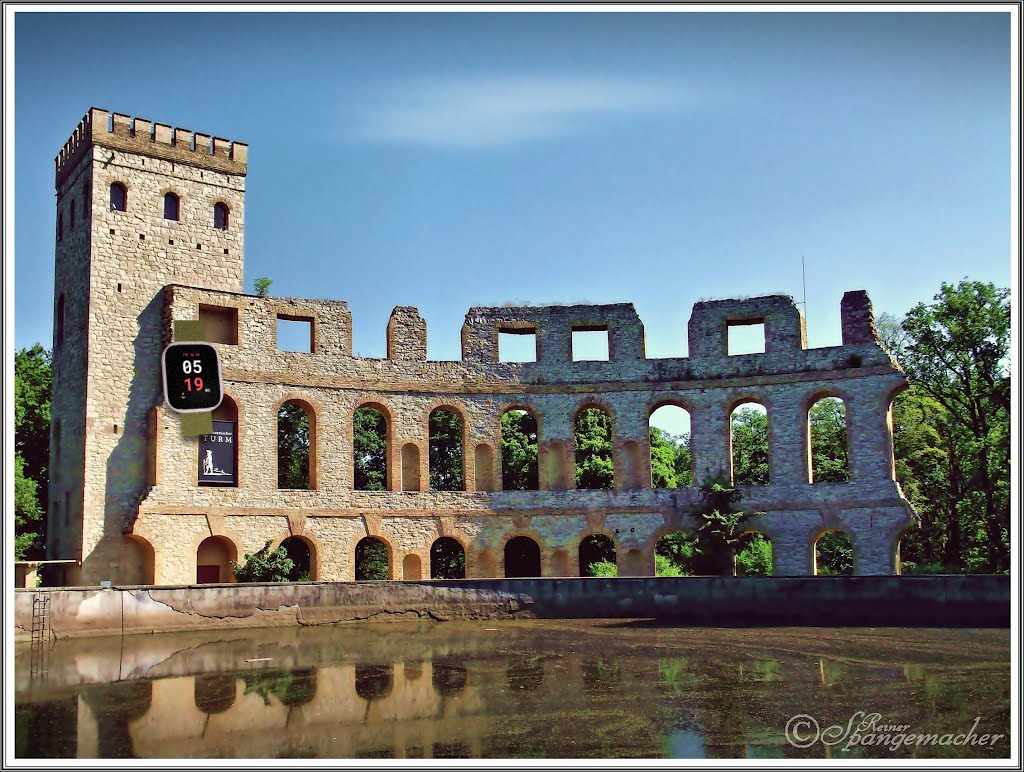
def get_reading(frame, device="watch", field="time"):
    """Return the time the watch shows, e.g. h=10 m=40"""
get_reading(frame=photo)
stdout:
h=5 m=19
